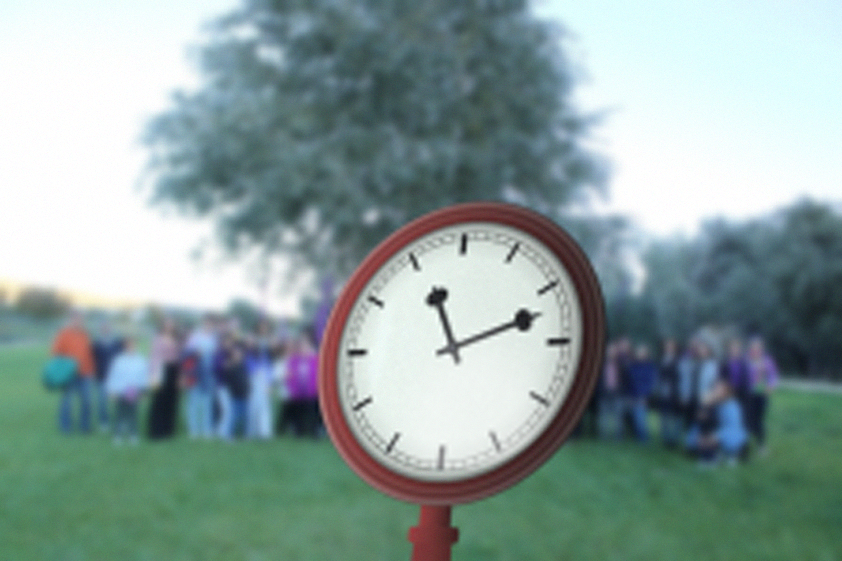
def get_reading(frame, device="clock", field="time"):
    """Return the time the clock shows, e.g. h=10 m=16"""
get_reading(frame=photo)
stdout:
h=11 m=12
